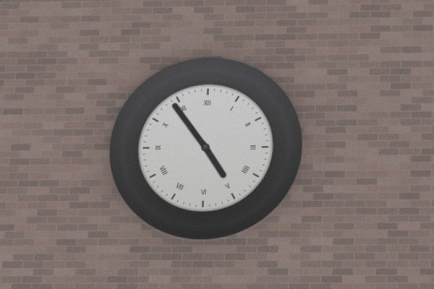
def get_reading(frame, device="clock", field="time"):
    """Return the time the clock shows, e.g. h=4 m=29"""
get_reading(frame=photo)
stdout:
h=4 m=54
